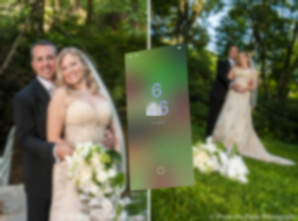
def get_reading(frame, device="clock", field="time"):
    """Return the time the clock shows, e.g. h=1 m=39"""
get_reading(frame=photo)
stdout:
h=6 m=46
